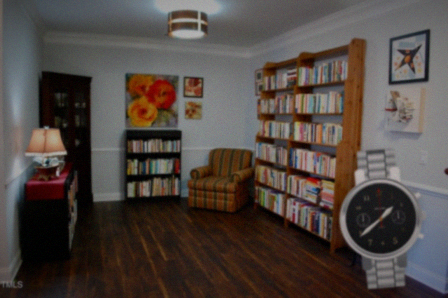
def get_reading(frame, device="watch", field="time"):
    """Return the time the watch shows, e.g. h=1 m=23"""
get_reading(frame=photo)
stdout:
h=1 m=39
